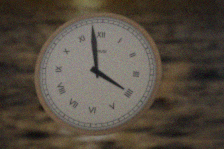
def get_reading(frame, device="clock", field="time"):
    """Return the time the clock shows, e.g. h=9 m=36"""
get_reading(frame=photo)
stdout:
h=3 m=58
